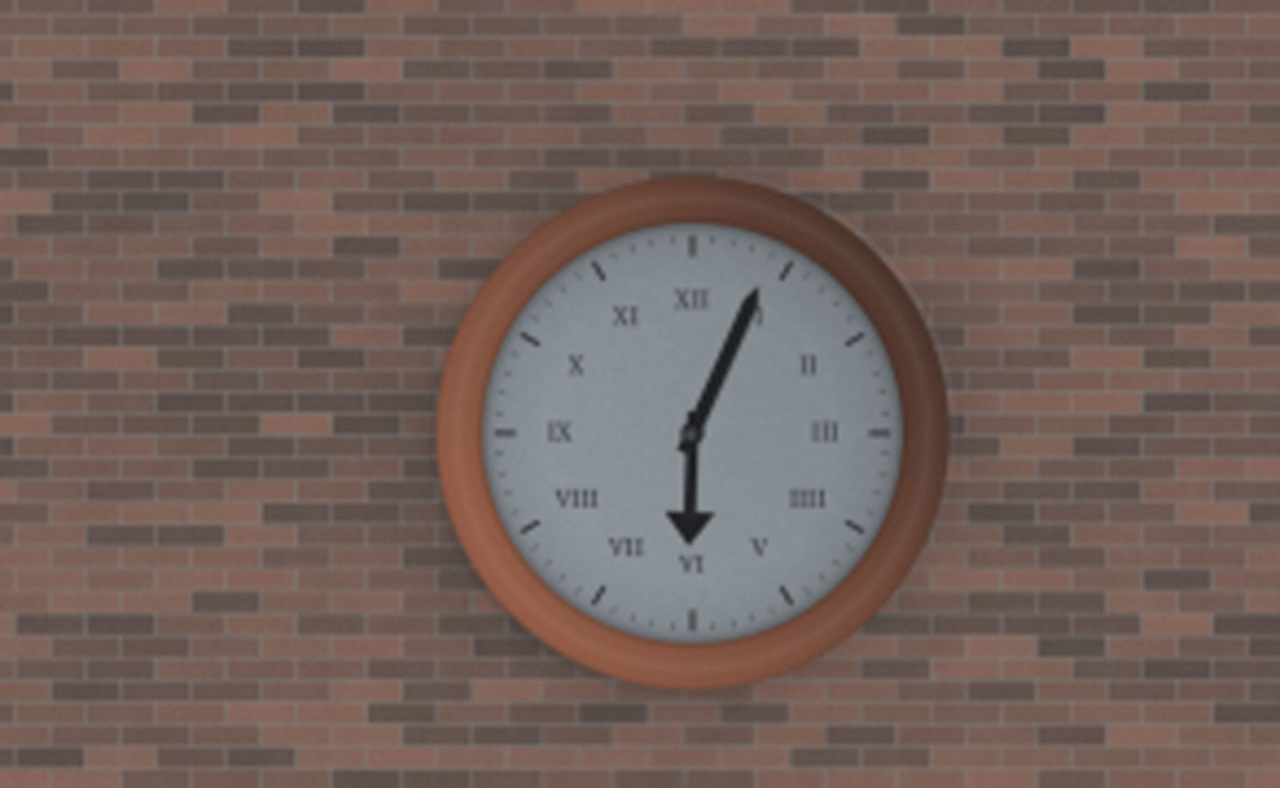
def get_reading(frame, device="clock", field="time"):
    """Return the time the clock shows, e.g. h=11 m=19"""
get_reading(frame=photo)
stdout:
h=6 m=4
